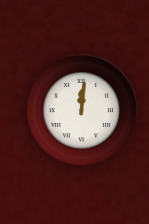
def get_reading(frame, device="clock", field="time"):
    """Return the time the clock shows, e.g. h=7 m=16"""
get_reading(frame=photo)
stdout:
h=12 m=1
